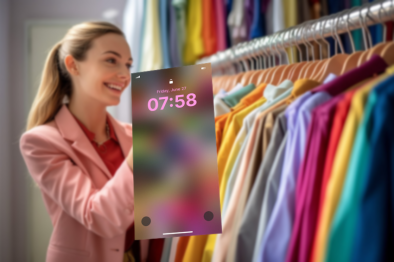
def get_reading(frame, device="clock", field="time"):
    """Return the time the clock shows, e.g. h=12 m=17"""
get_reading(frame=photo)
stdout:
h=7 m=58
